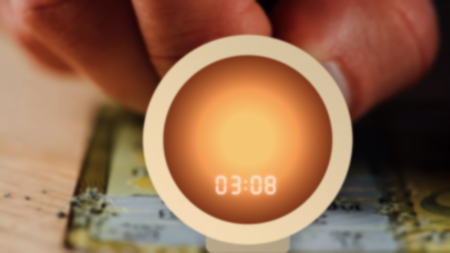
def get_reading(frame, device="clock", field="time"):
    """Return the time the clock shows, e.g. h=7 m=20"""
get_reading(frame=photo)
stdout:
h=3 m=8
